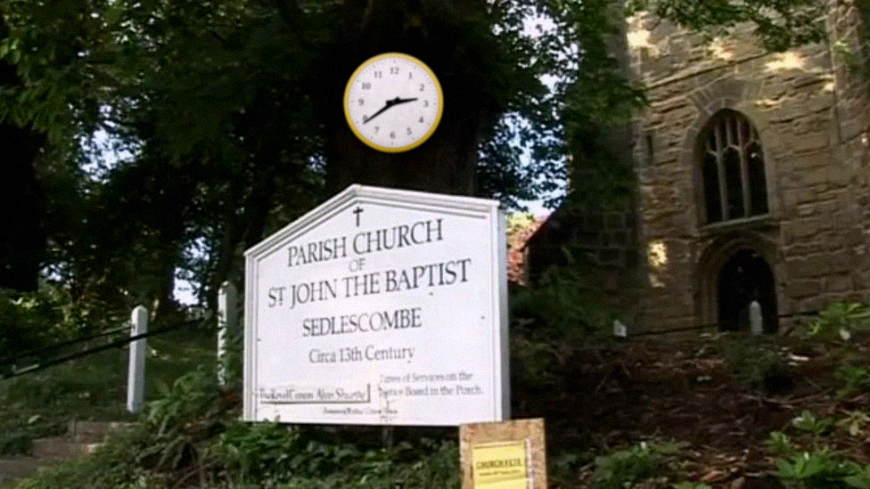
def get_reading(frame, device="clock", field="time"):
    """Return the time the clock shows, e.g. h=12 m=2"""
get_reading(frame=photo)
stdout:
h=2 m=39
